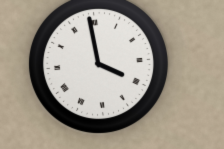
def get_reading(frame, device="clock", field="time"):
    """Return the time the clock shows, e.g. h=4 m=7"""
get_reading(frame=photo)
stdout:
h=3 m=59
